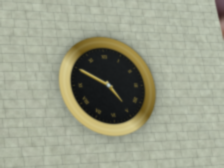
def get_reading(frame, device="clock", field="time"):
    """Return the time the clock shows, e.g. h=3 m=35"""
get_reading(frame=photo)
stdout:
h=4 m=50
